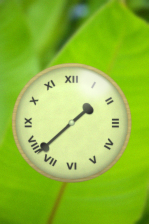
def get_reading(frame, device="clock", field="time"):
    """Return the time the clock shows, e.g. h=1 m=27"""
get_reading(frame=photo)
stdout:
h=1 m=38
